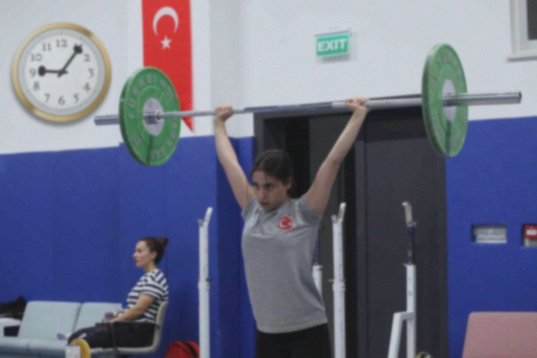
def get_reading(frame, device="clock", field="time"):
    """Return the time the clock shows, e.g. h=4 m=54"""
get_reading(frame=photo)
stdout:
h=9 m=6
